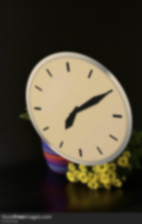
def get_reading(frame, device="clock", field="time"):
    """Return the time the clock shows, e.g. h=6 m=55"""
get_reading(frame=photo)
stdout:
h=7 m=10
